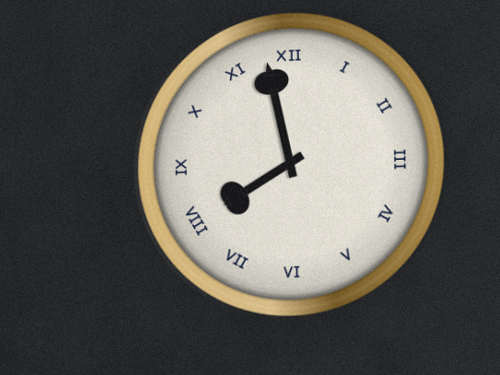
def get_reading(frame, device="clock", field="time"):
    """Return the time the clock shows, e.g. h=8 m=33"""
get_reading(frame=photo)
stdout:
h=7 m=58
